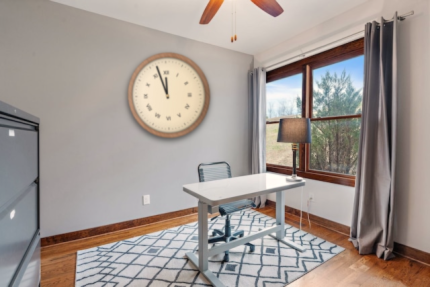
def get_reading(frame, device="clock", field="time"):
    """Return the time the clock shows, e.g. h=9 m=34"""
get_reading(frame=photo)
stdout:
h=11 m=57
